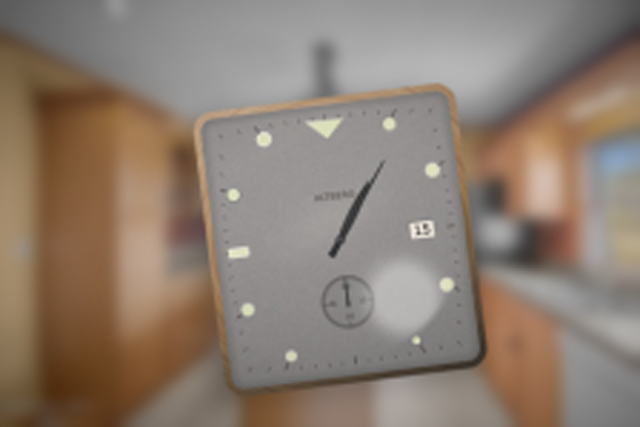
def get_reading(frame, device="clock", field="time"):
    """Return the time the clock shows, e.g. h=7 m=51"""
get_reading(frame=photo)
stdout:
h=1 m=6
